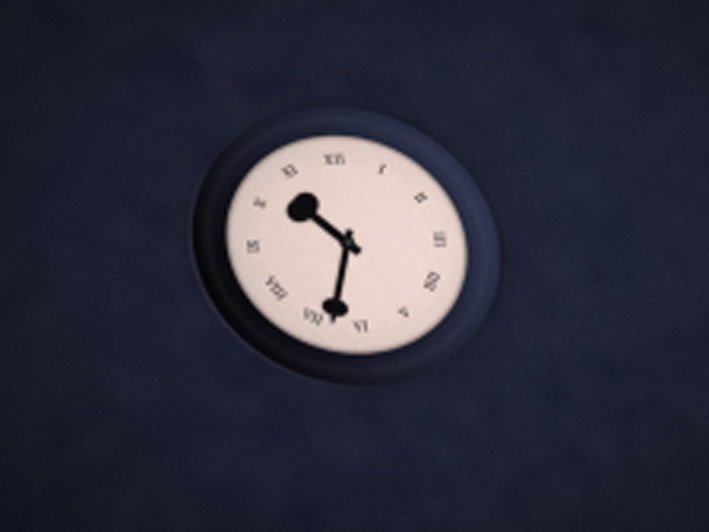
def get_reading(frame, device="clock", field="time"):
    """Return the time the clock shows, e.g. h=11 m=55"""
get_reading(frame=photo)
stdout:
h=10 m=33
